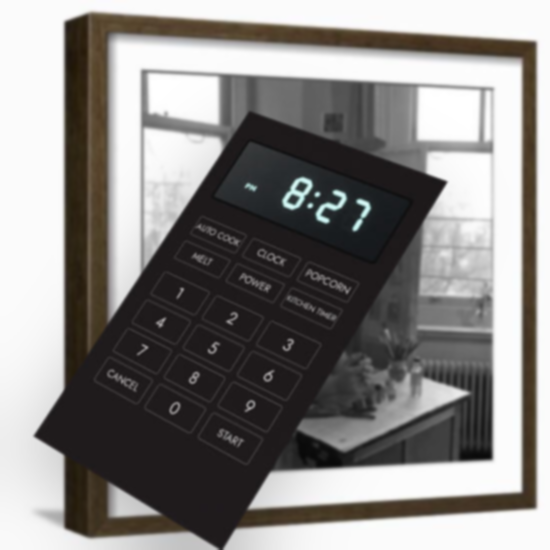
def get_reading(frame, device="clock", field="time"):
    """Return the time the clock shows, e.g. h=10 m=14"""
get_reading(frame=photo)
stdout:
h=8 m=27
